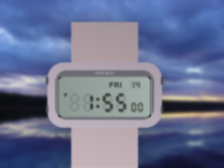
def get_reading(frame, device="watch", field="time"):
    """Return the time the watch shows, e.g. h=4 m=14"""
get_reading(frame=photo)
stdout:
h=1 m=55
